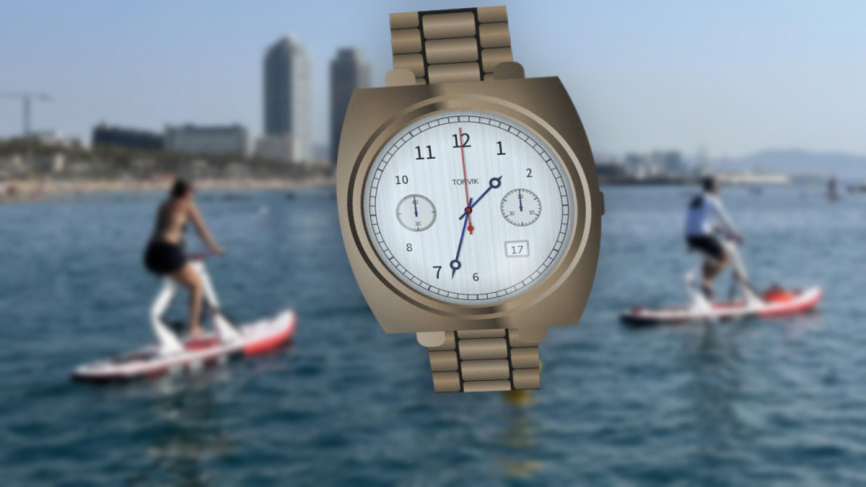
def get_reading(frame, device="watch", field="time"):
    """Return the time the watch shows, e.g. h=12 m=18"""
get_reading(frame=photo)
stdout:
h=1 m=33
